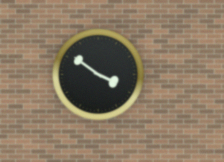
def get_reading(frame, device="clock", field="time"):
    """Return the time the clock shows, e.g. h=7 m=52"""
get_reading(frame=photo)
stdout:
h=3 m=51
